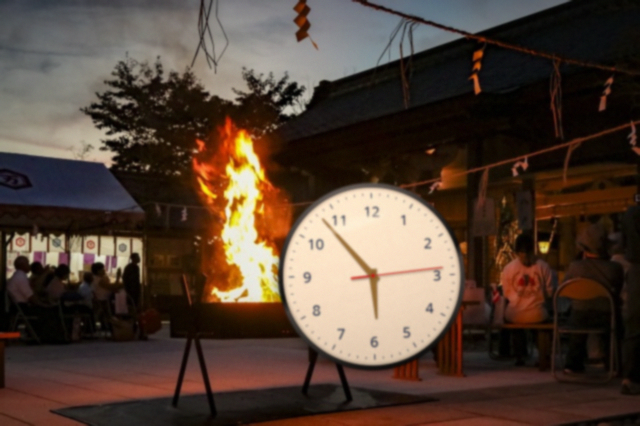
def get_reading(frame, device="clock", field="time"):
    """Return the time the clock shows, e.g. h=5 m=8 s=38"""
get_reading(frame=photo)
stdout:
h=5 m=53 s=14
